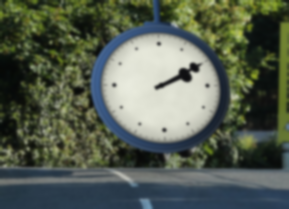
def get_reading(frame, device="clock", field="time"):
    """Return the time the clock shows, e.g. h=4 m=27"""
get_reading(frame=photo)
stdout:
h=2 m=10
